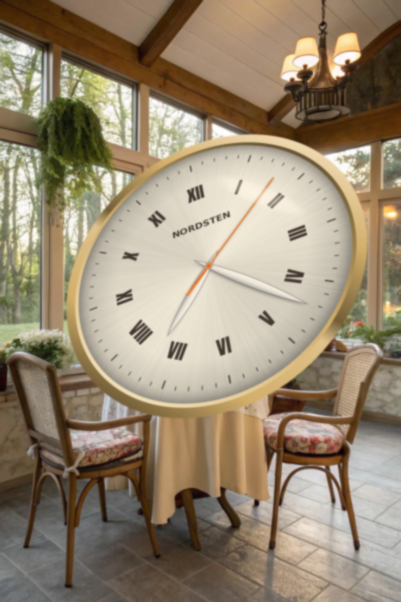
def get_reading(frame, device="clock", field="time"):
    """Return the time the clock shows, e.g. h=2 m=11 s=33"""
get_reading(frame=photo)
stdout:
h=7 m=22 s=8
